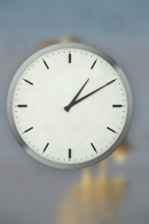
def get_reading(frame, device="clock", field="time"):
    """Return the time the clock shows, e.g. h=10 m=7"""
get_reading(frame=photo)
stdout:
h=1 m=10
